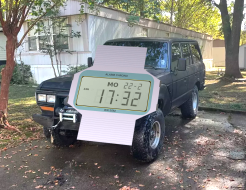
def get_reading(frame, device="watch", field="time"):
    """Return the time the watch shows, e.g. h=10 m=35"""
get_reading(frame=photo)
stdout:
h=17 m=32
